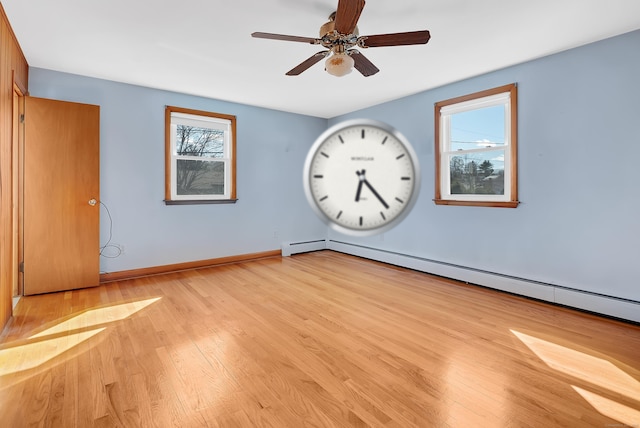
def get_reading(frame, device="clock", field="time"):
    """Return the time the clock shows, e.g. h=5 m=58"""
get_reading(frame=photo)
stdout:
h=6 m=23
